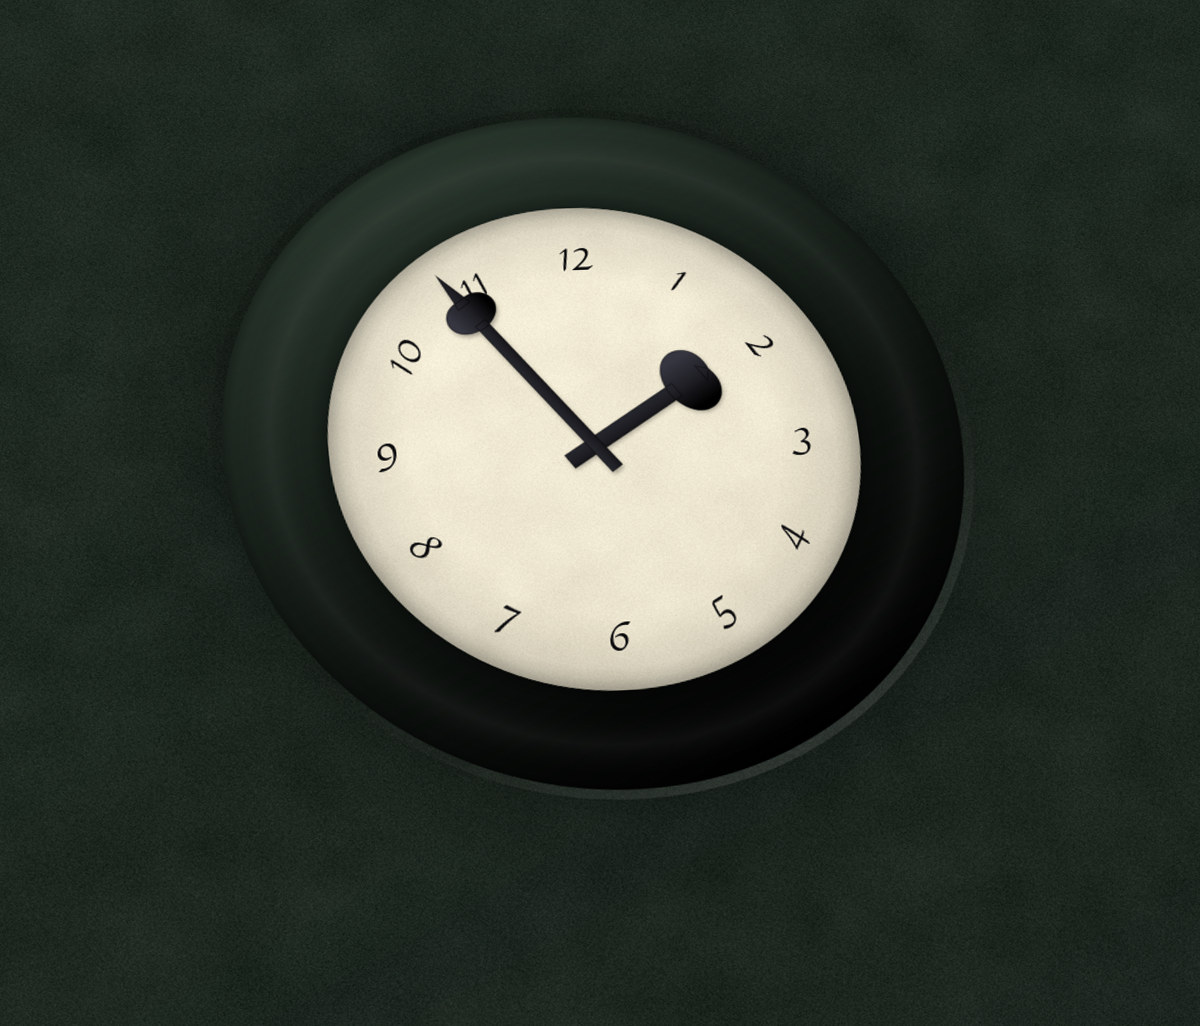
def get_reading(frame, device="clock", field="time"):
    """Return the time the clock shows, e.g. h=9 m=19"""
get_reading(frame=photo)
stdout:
h=1 m=54
